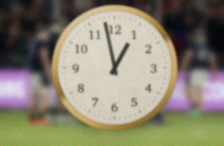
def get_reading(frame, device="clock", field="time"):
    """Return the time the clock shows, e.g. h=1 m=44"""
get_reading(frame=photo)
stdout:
h=12 m=58
